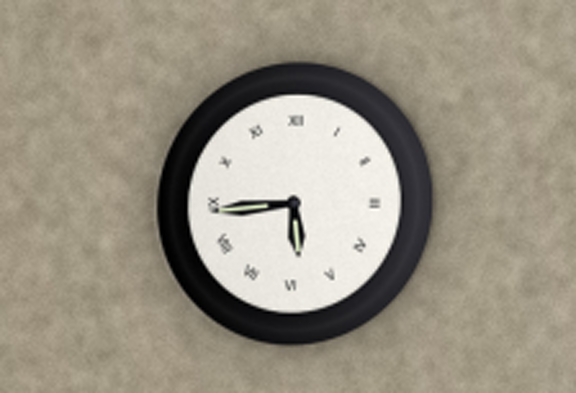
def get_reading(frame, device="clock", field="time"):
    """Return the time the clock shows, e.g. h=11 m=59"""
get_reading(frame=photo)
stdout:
h=5 m=44
